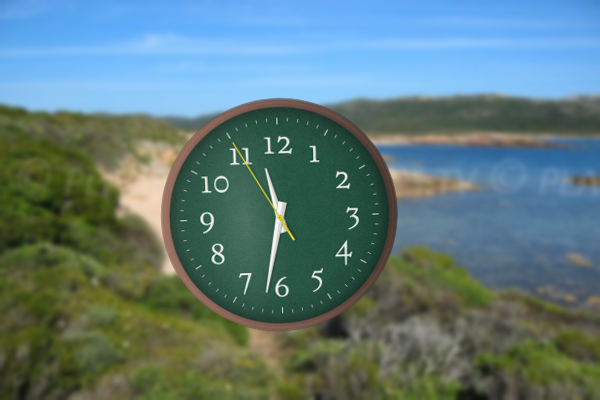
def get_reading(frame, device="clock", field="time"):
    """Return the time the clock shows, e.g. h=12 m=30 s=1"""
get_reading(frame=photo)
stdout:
h=11 m=31 s=55
